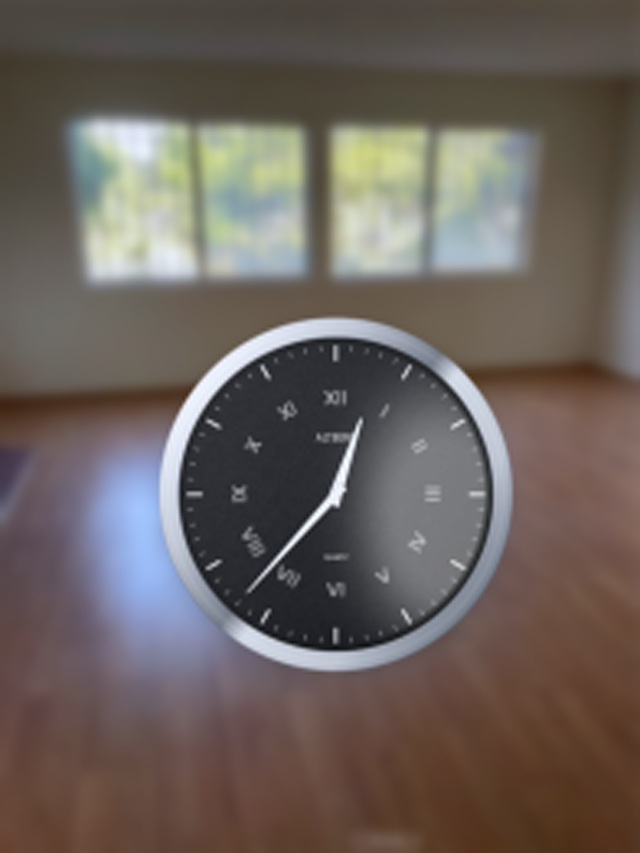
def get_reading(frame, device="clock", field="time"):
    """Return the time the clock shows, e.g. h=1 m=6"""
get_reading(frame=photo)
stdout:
h=12 m=37
